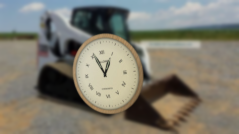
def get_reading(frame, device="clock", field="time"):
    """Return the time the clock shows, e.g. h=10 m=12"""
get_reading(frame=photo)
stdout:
h=12 m=56
